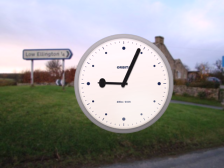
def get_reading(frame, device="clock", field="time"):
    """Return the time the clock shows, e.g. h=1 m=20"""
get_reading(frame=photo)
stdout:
h=9 m=4
